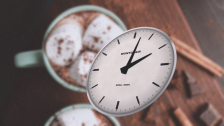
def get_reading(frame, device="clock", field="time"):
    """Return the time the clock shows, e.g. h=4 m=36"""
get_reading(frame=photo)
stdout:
h=2 m=2
